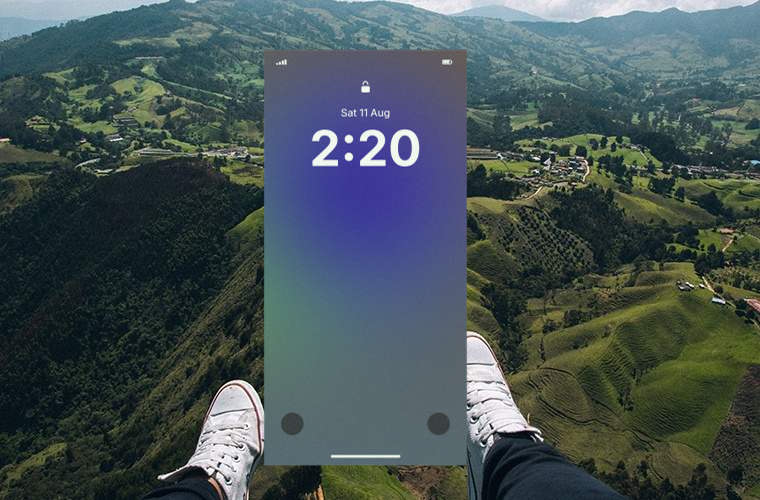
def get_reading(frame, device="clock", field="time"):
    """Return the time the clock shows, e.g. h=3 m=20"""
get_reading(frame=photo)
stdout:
h=2 m=20
